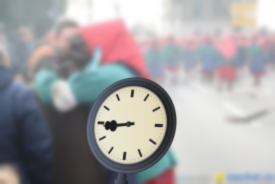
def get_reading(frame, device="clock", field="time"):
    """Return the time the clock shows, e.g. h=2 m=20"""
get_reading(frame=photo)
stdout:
h=8 m=44
